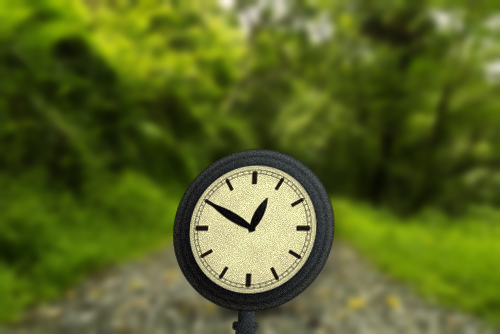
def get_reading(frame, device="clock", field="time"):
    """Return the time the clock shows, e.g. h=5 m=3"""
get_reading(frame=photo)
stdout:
h=12 m=50
